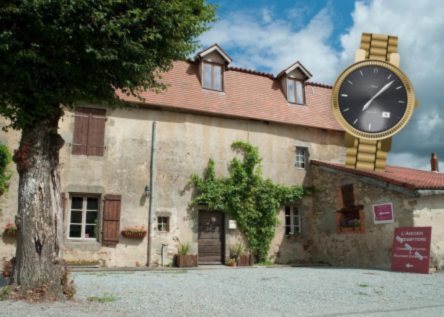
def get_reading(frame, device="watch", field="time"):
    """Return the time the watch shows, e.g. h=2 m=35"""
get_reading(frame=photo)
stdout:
h=7 m=7
